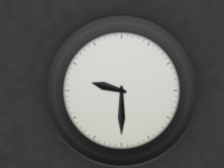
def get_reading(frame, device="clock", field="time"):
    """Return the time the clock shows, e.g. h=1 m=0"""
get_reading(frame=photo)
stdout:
h=9 m=30
